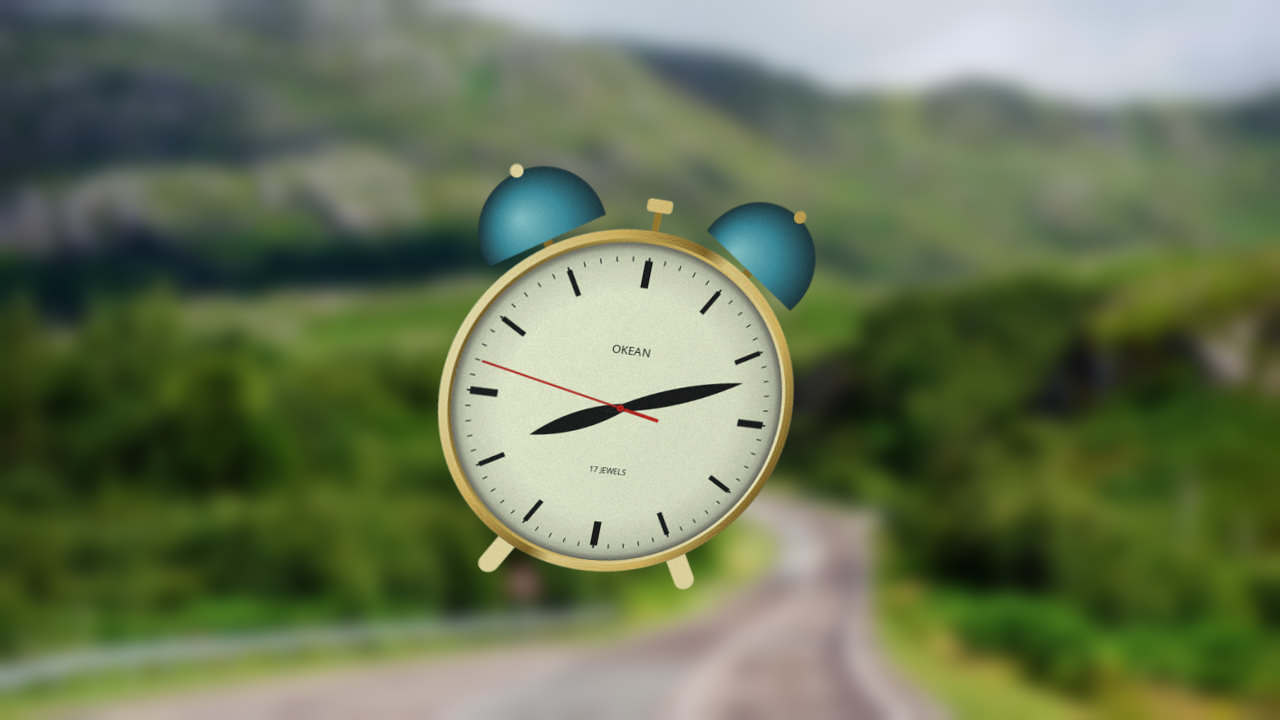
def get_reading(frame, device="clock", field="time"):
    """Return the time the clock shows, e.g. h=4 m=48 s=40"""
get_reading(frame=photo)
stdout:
h=8 m=11 s=47
